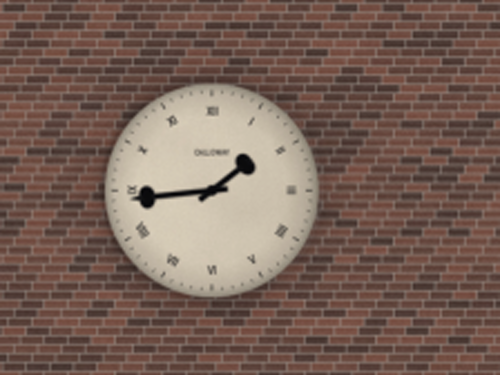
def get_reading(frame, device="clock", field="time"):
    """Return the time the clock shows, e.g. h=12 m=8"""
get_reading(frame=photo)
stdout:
h=1 m=44
